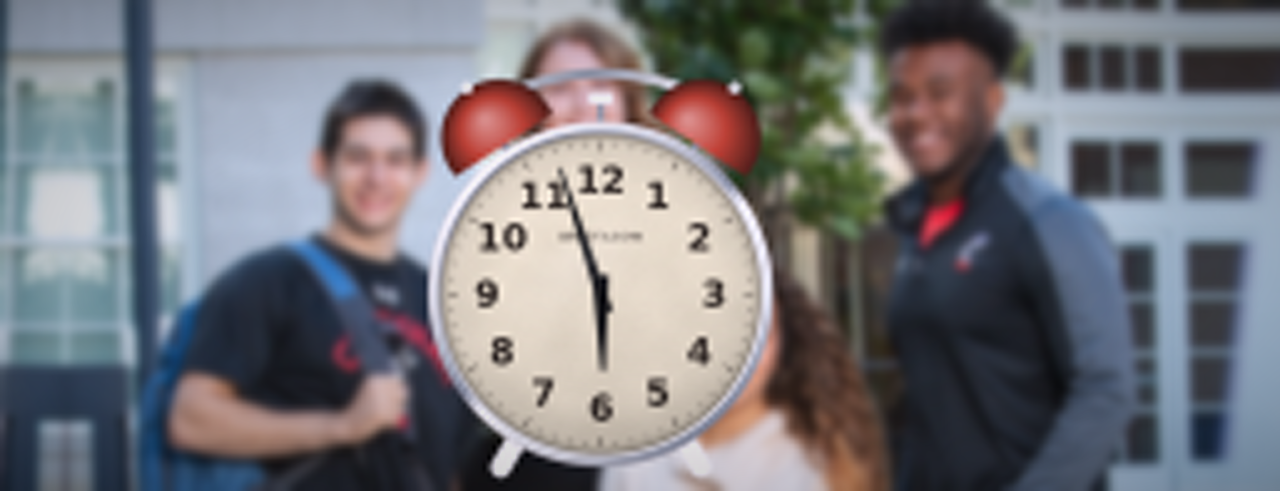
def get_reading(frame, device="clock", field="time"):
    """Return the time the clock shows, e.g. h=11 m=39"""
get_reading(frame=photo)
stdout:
h=5 m=57
